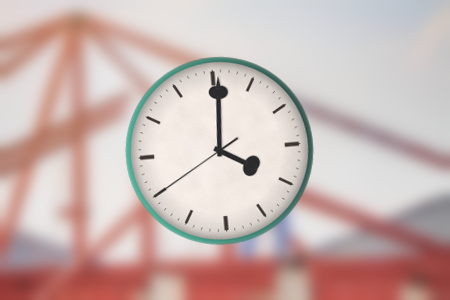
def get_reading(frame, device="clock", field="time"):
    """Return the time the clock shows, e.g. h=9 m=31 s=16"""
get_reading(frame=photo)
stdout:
h=4 m=0 s=40
